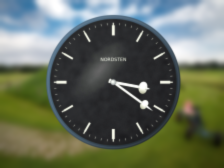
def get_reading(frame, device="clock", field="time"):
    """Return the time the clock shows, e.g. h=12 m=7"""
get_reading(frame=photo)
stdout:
h=3 m=21
